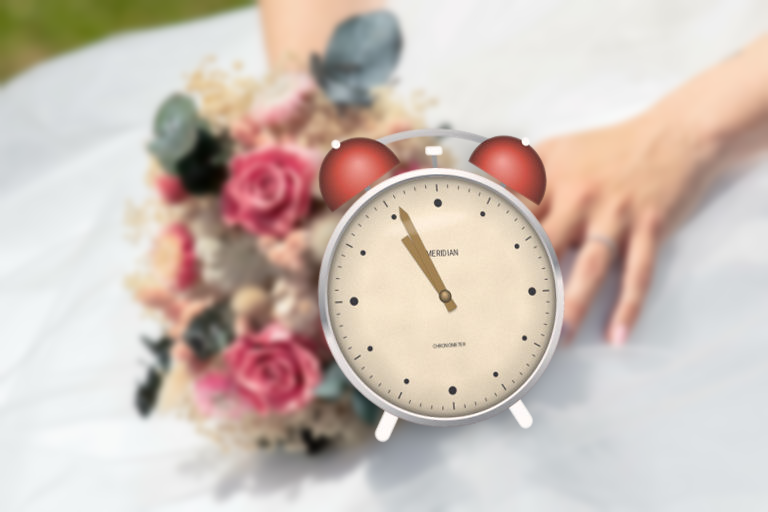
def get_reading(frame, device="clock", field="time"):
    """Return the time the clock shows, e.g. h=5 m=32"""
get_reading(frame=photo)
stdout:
h=10 m=56
